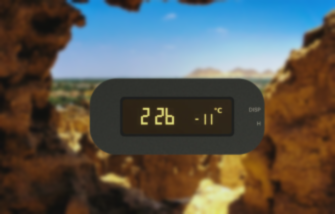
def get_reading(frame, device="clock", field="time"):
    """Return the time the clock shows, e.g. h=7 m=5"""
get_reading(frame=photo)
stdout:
h=2 m=26
